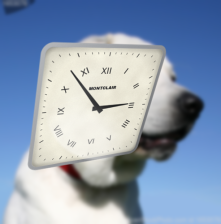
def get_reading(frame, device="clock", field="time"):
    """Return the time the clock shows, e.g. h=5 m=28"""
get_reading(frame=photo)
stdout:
h=2 m=53
